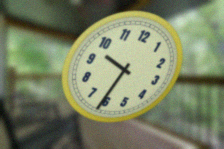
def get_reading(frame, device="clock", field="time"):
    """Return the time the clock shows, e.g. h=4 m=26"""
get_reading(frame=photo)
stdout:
h=9 m=31
